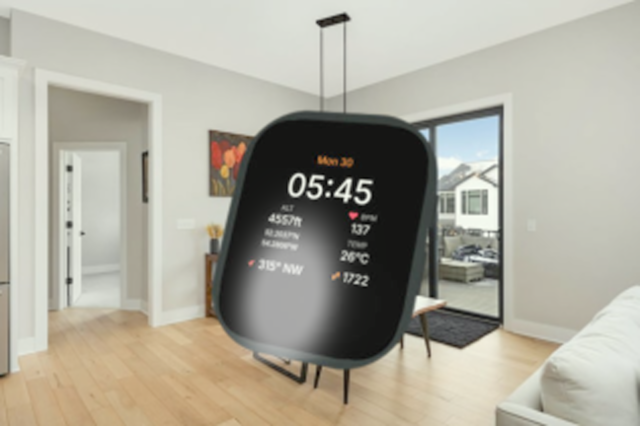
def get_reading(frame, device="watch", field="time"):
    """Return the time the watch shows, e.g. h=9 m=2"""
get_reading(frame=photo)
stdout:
h=5 m=45
